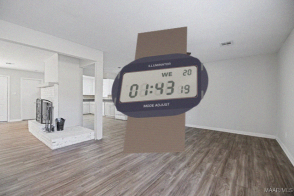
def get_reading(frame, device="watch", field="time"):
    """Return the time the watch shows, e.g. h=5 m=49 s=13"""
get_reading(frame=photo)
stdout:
h=1 m=43 s=19
